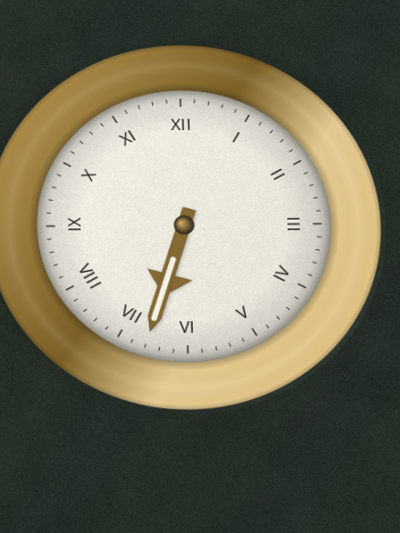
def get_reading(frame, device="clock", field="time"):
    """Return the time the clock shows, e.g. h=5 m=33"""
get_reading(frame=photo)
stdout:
h=6 m=33
